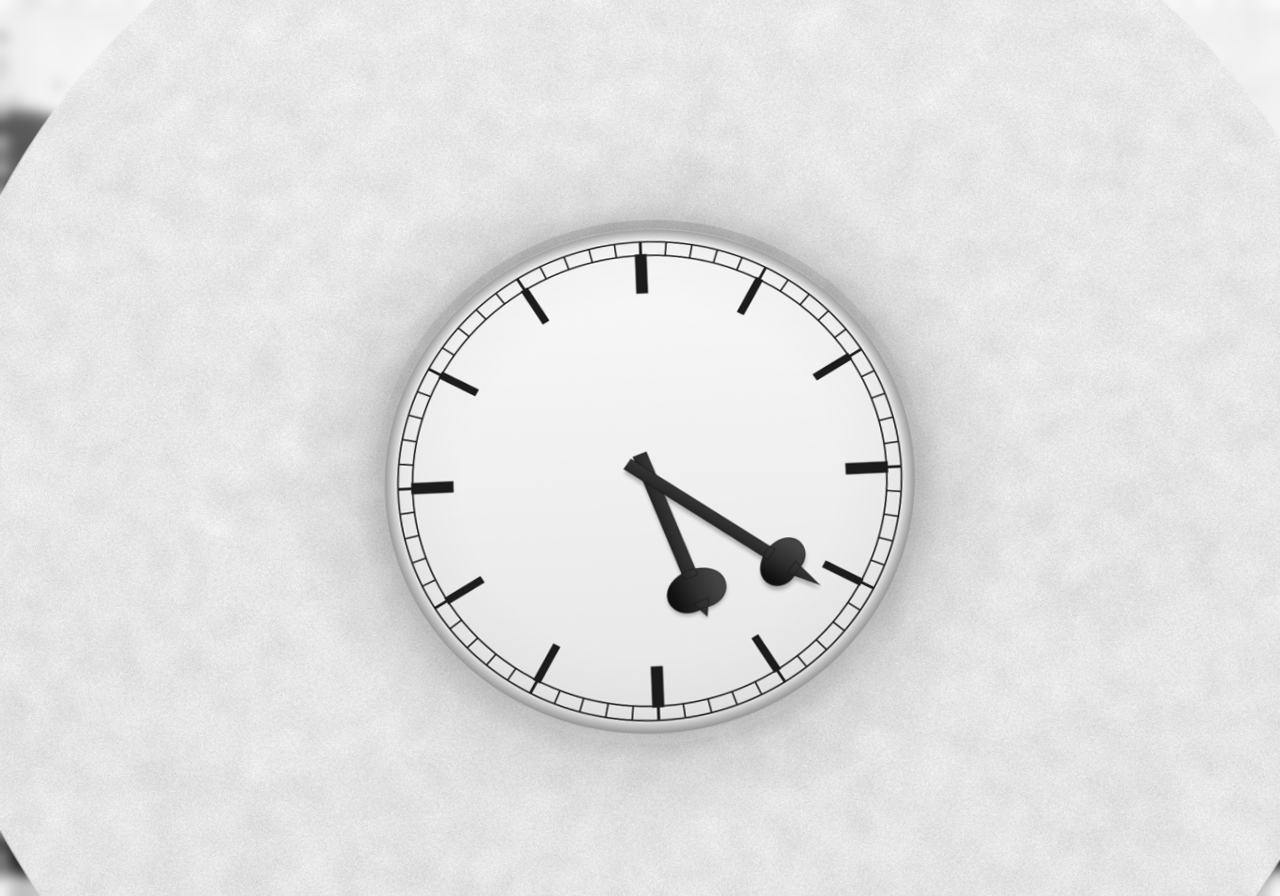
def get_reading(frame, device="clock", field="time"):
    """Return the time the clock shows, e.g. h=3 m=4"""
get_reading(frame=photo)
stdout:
h=5 m=21
